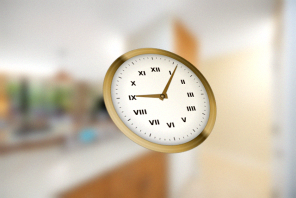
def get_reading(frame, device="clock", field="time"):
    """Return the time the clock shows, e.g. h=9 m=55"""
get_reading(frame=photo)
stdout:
h=9 m=6
